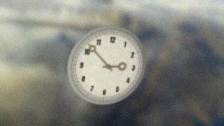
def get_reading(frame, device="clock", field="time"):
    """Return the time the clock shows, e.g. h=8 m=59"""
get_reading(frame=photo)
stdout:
h=2 m=52
